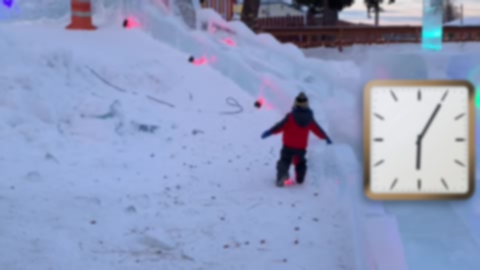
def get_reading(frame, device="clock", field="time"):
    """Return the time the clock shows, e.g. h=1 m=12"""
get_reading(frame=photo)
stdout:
h=6 m=5
